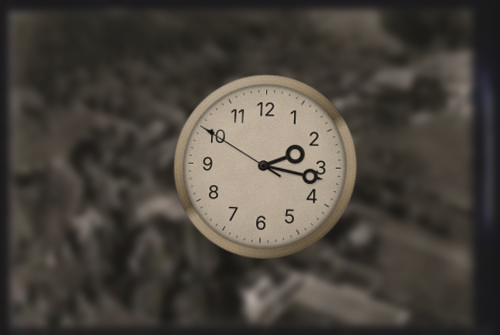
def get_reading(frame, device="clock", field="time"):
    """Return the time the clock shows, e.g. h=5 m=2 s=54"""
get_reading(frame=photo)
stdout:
h=2 m=16 s=50
